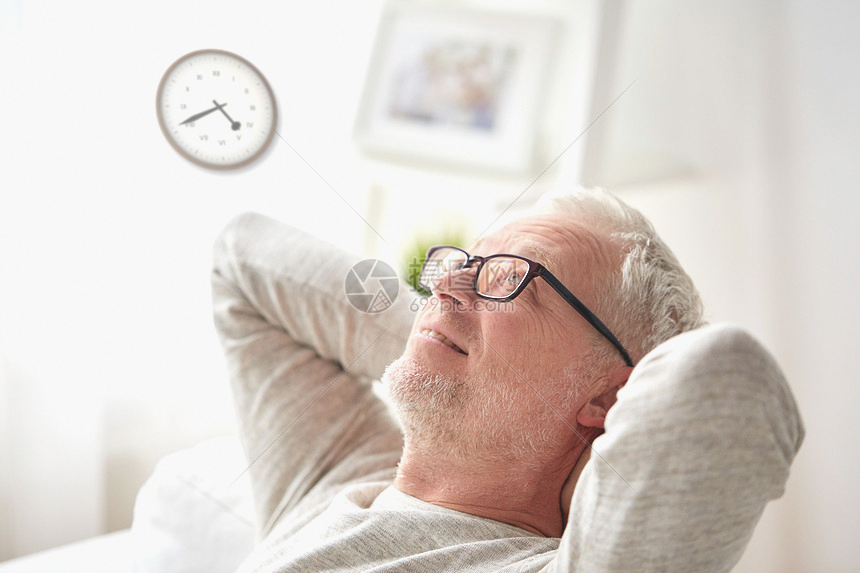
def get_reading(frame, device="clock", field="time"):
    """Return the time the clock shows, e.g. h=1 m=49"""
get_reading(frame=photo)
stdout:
h=4 m=41
